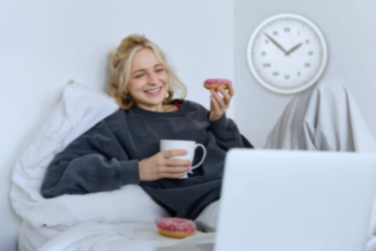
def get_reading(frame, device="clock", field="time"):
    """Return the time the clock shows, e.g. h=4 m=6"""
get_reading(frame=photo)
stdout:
h=1 m=52
